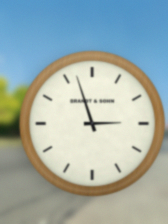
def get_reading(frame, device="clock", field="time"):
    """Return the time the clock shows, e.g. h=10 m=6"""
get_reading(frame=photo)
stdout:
h=2 m=57
